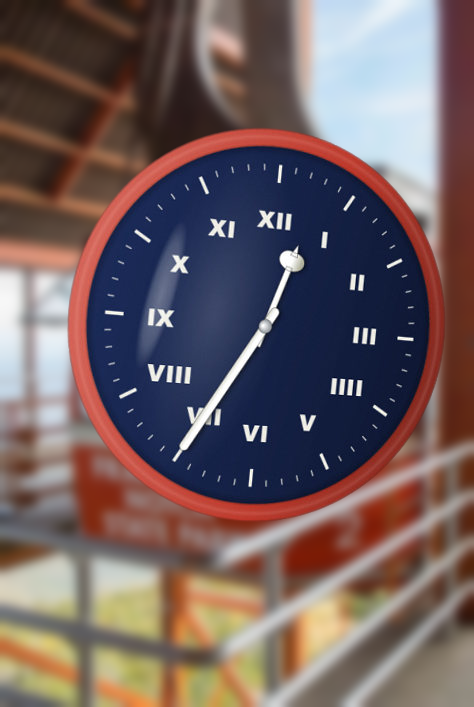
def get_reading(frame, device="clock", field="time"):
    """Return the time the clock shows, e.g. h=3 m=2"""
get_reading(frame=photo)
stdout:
h=12 m=35
